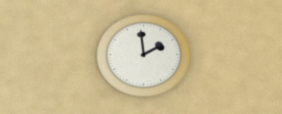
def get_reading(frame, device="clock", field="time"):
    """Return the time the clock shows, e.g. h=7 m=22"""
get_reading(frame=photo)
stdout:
h=1 m=59
